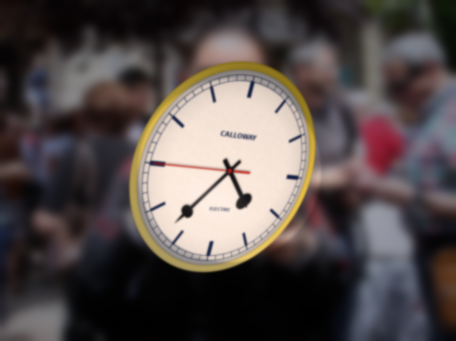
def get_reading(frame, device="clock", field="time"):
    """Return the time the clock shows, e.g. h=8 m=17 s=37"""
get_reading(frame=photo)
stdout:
h=4 m=36 s=45
